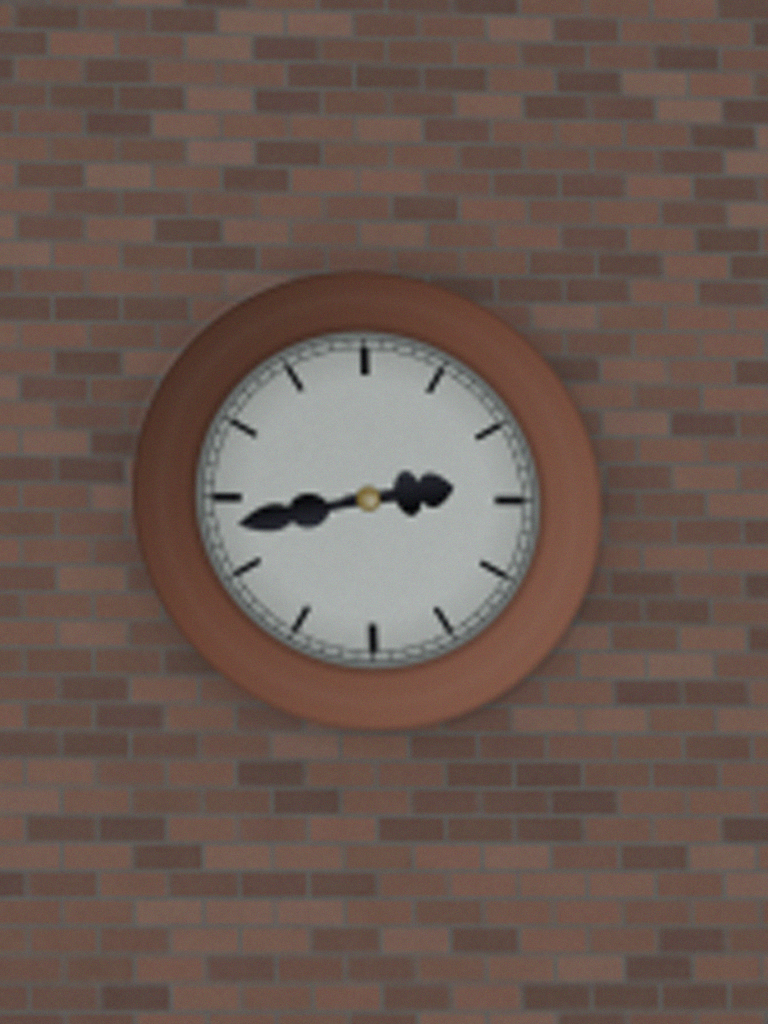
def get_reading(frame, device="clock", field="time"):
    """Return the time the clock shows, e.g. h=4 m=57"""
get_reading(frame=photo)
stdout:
h=2 m=43
